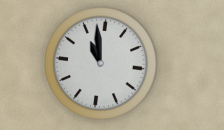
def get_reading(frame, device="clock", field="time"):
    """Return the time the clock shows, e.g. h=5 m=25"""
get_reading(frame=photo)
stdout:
h=10 m=58
